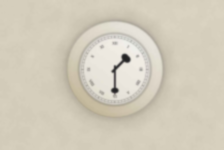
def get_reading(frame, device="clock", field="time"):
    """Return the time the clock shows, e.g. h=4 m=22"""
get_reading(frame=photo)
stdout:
h=1 m=30
